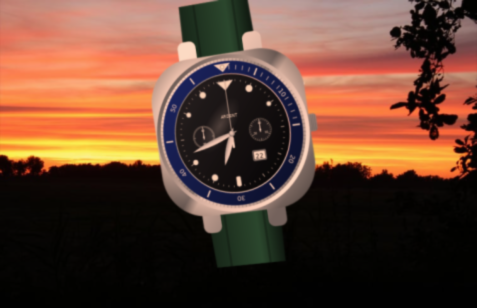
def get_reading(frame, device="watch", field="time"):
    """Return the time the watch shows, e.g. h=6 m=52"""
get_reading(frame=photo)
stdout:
h=6 m=42
